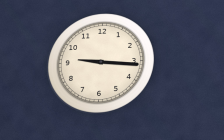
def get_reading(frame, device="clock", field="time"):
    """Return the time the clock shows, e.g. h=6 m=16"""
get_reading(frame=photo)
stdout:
h=9 m=16
